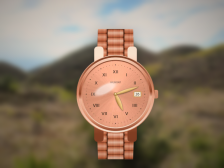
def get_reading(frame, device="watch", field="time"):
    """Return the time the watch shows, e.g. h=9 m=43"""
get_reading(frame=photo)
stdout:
h=5 m=12
